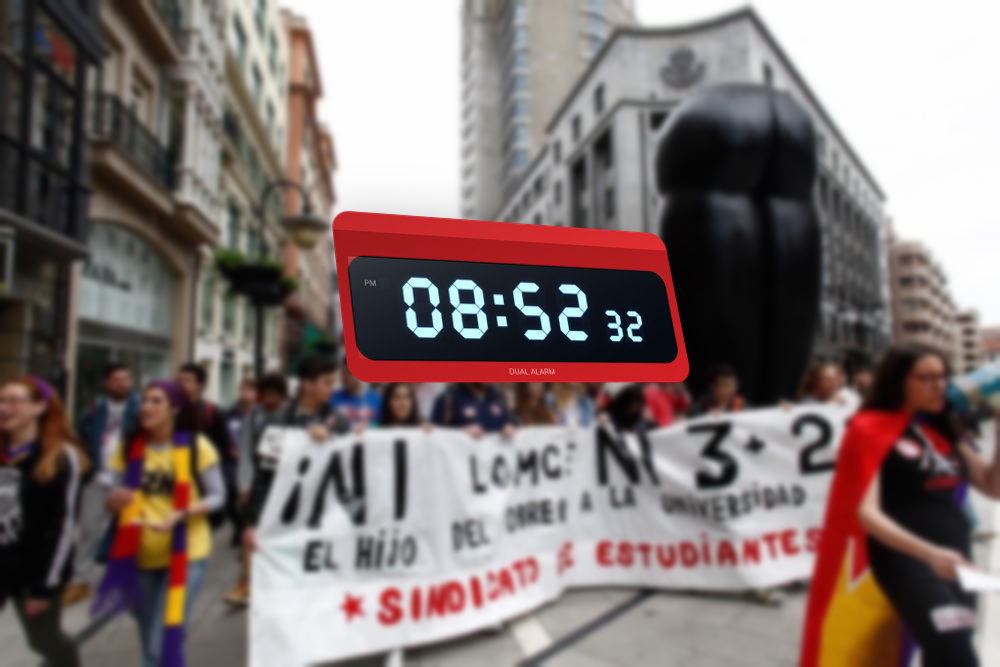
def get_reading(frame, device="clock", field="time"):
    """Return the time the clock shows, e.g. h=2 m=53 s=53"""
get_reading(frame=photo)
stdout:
h=8 m=52 s=32
